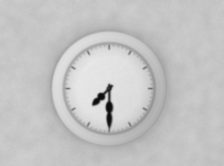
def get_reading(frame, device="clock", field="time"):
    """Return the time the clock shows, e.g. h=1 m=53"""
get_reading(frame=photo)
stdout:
h=7 m=30
